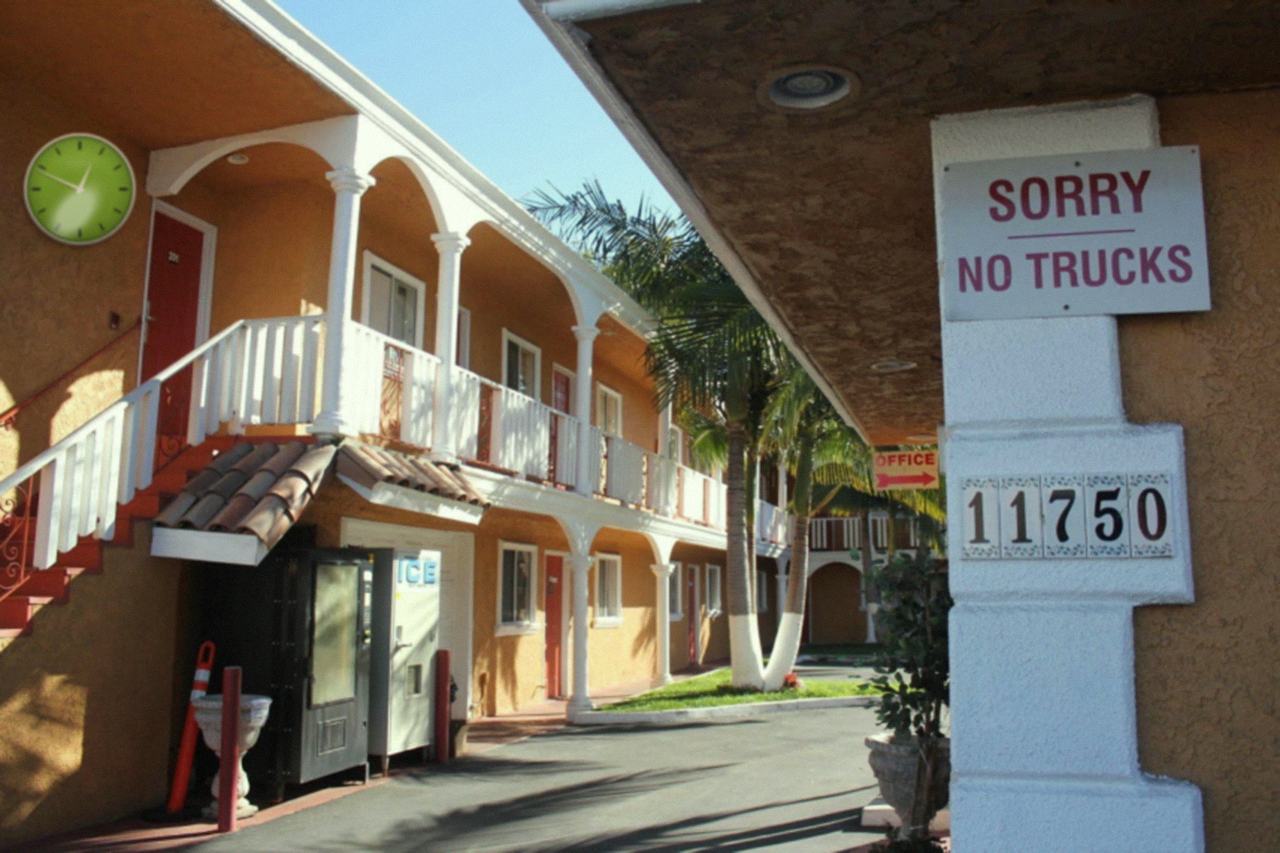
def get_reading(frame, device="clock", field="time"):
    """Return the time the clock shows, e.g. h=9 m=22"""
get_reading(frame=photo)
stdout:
h=12 m=49
